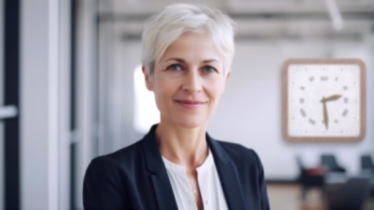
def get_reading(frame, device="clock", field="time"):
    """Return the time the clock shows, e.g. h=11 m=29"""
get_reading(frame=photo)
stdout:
h=2 m=29
